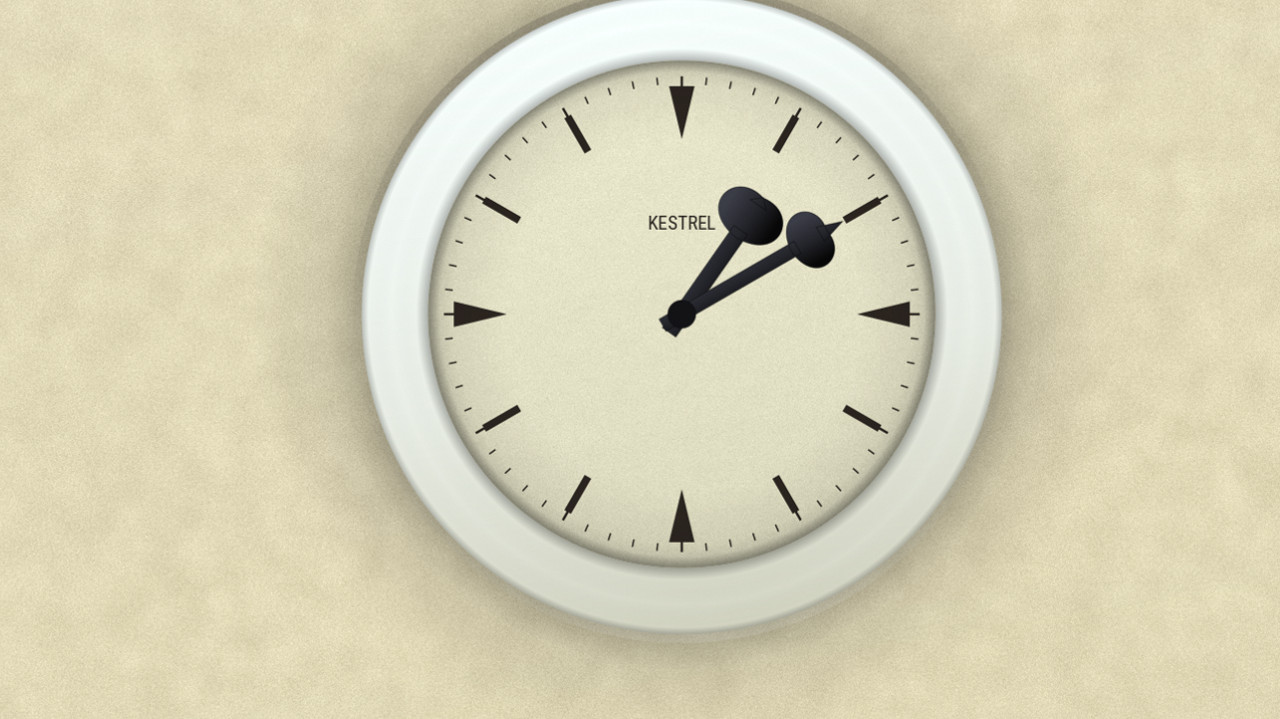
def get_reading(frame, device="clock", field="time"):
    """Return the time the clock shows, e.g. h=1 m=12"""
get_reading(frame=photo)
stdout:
h=1 m=10
